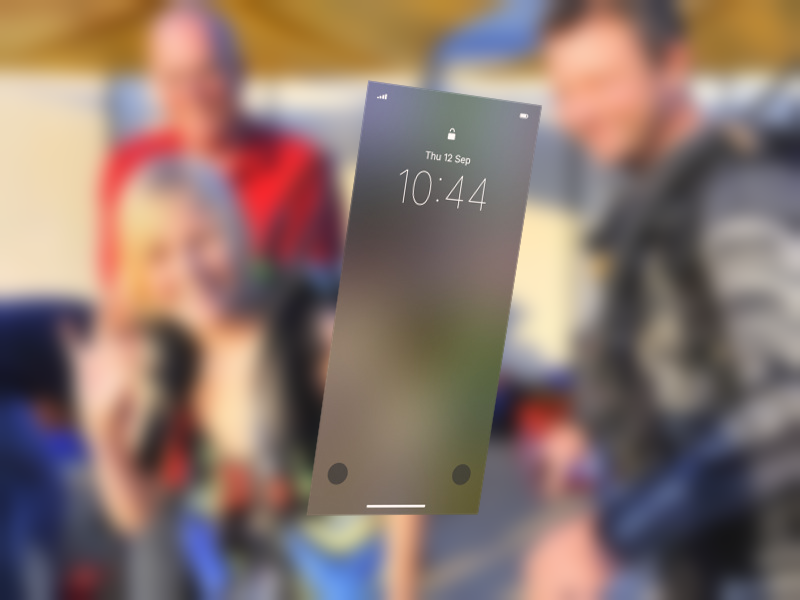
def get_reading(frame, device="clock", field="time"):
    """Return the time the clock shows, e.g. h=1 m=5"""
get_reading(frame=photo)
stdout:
h=10 m=44
